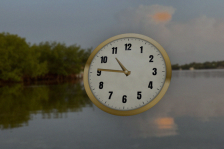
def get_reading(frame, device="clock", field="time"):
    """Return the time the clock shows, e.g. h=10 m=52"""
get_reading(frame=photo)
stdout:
h=10 m=46
